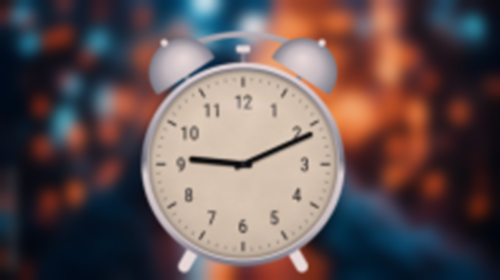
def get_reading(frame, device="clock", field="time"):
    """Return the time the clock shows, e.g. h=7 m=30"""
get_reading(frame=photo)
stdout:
h=9 m=11
